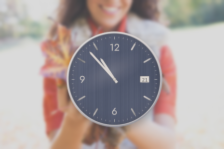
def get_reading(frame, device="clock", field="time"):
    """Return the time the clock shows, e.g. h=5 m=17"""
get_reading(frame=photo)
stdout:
h=10 m=53
